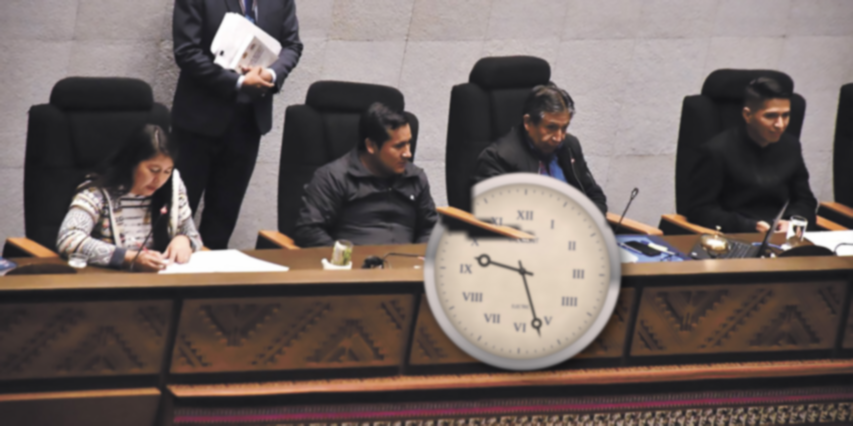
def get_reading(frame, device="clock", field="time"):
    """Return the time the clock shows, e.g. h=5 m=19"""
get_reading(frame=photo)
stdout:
h=9 m=27
